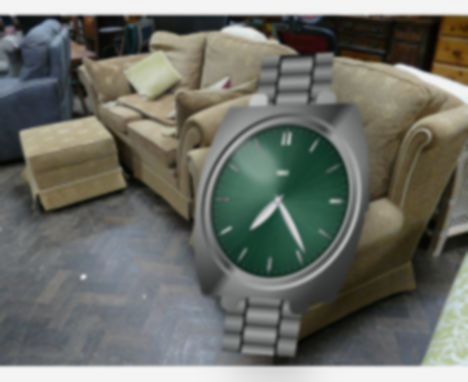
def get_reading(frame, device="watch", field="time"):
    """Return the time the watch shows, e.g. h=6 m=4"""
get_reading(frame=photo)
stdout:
h=7 m=24
